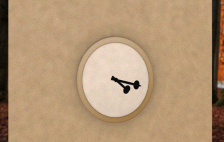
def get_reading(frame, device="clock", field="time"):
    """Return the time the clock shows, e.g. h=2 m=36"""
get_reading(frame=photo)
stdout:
h=4 m=17
